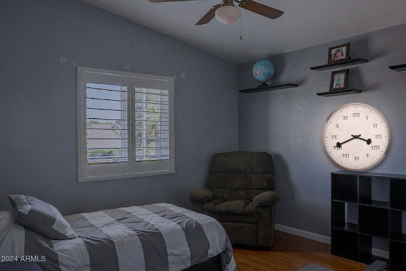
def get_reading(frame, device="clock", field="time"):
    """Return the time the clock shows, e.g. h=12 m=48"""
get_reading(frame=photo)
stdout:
h=3 m=41
